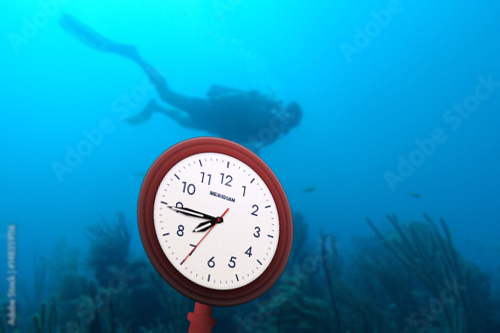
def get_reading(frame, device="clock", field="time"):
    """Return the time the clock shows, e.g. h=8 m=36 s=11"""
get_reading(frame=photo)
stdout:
h=7 m=44 s=35
